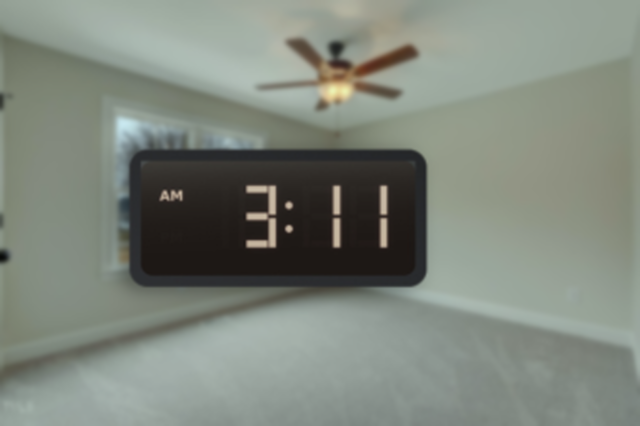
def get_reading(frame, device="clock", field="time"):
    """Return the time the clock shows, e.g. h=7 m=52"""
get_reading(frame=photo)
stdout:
h=3 m=11
